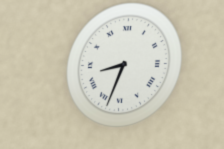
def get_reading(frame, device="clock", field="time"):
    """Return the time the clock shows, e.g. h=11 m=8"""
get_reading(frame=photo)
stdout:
h=8 m=33
